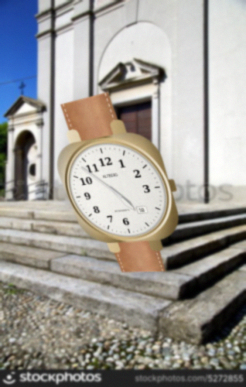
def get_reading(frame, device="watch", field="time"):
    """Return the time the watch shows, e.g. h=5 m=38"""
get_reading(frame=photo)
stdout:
h=4 m=53
